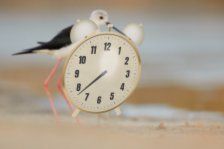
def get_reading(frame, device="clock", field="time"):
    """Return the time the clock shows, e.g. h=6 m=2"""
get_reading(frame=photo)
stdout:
h=7 m=38
